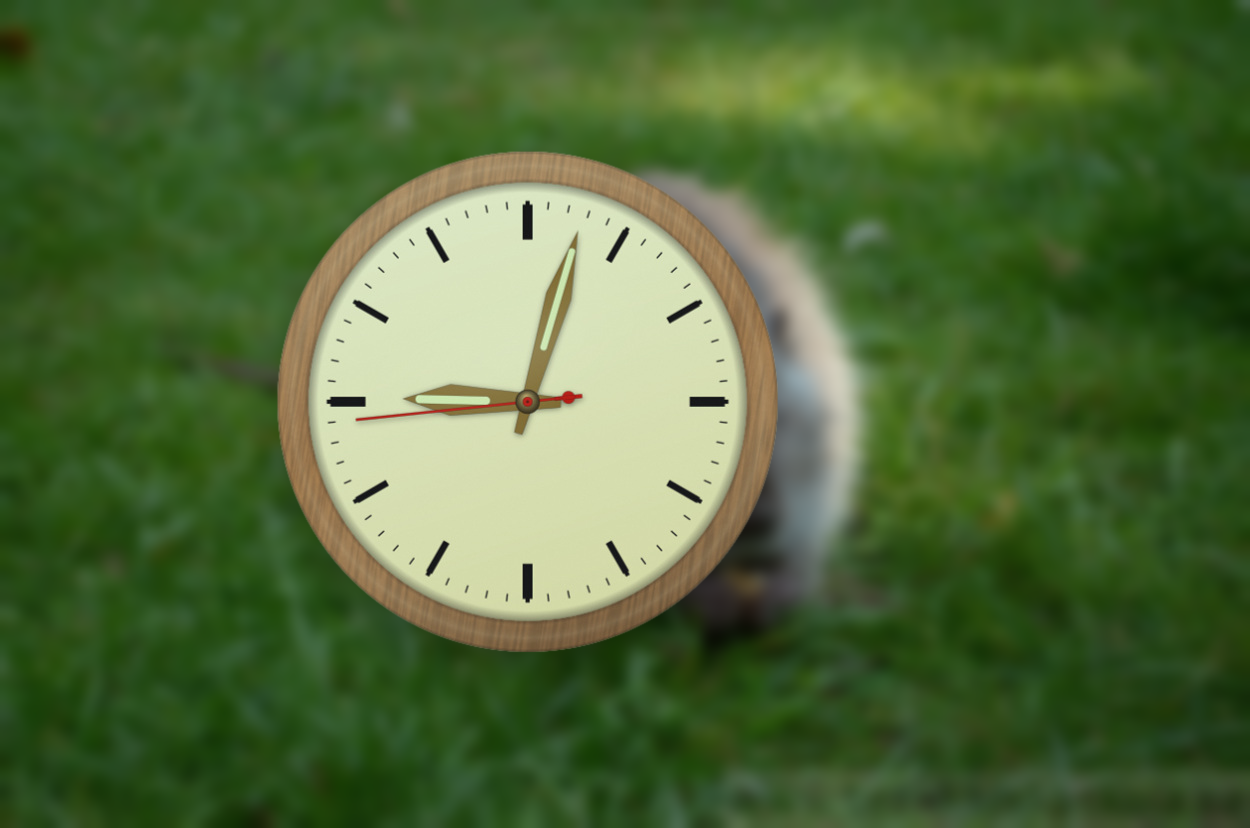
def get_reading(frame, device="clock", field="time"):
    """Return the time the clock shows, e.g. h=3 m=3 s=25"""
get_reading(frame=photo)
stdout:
h=9 m=2 s=44
